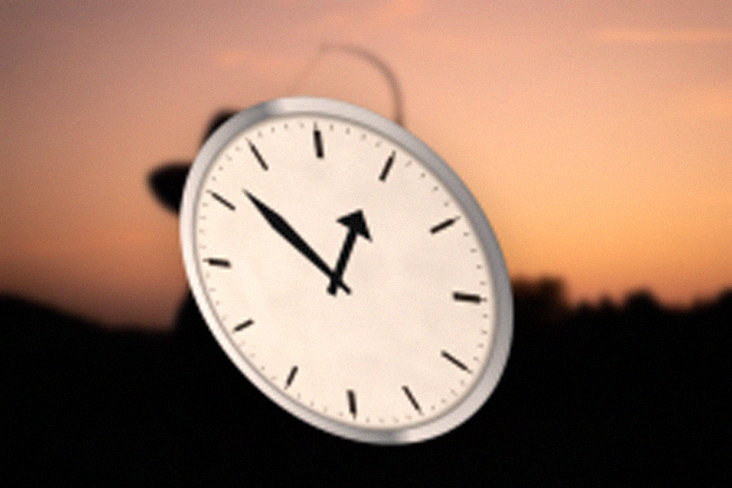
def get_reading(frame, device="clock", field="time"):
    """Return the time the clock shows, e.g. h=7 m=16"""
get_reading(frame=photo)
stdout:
h=12 m=52
